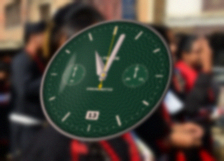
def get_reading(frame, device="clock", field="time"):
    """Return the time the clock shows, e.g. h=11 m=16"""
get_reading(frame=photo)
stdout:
h=11 m=2
